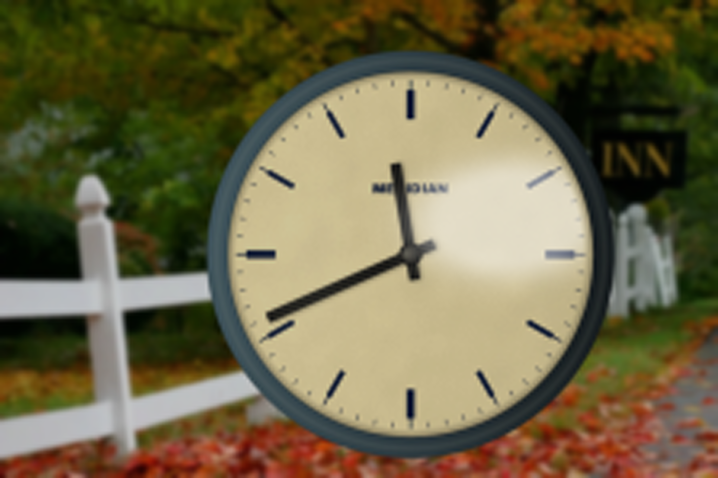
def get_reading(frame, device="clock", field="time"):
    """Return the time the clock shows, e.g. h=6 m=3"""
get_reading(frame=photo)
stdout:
h=11 m=41
